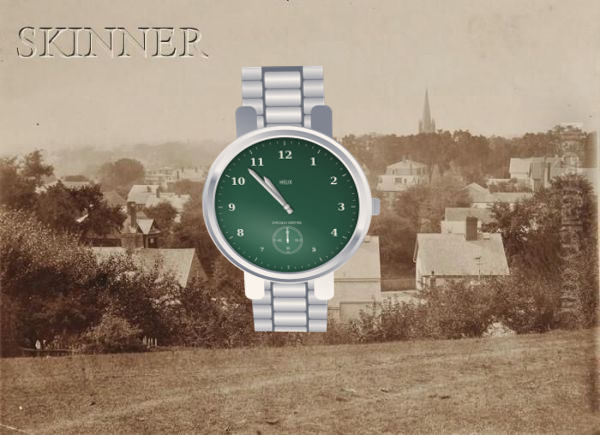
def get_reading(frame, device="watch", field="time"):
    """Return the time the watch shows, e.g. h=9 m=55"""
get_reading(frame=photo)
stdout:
h=10 m=53
